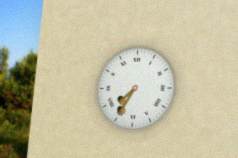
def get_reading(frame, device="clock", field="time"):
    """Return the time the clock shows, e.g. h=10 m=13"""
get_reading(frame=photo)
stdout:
h=7 m=35
